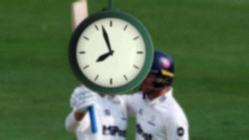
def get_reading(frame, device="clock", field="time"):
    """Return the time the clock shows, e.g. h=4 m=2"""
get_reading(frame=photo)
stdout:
h=7 m=57
